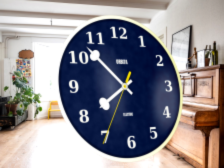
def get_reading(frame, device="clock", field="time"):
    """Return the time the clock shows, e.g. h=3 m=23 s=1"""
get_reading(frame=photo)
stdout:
h=7 m=52 s=35
